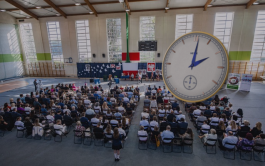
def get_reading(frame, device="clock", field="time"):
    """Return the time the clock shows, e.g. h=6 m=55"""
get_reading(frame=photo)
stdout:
h=2 m=1
